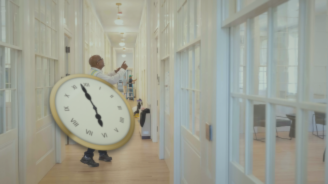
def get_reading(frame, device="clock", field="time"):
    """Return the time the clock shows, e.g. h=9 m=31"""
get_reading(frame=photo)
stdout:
h=5 m=58
